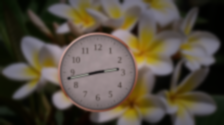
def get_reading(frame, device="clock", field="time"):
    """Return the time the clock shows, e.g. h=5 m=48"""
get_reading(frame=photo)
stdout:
h=2 m=43
